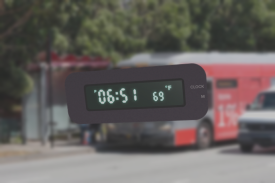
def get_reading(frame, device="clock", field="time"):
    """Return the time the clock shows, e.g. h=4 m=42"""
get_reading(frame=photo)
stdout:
h=6 m=51
